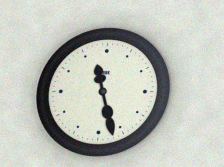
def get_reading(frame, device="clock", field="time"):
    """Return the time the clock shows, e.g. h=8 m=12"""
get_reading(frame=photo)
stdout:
h=11 m=27
